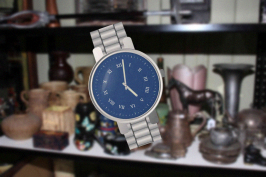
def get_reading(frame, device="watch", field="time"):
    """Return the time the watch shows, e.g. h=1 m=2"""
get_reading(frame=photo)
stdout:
h=5 m=2
